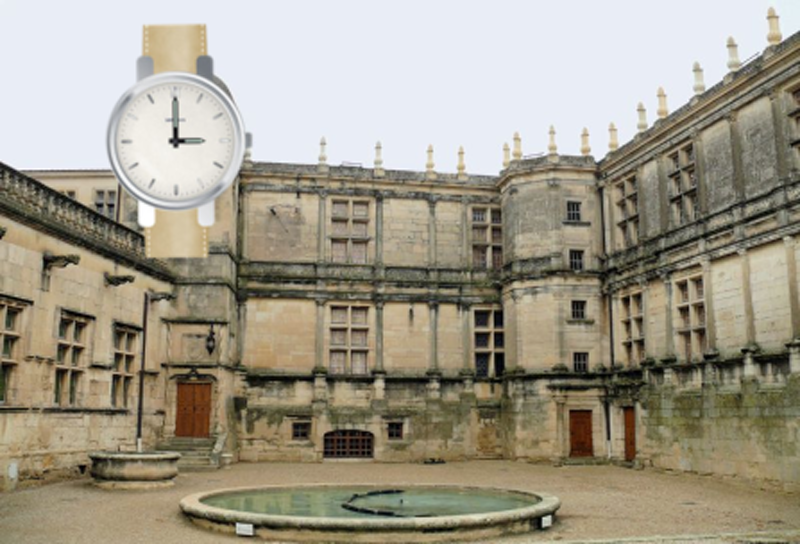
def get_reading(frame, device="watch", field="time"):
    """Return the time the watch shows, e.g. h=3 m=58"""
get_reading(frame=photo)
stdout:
h=3 m=0
